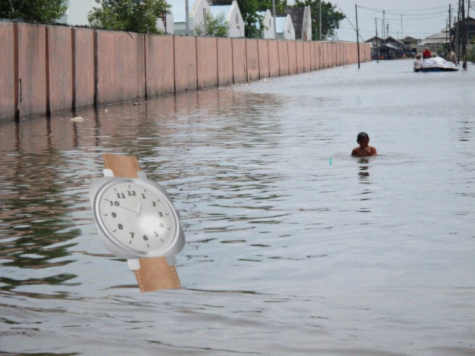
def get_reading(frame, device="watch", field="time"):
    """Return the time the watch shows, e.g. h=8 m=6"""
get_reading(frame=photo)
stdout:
h=12 m=49
